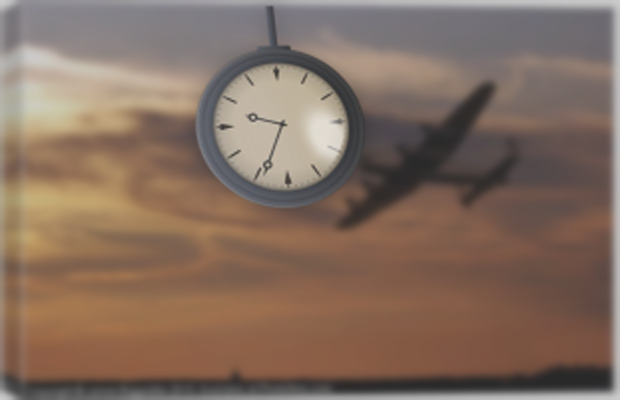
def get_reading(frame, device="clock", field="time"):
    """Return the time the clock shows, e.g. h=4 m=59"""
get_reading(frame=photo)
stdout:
h=9 m=34
